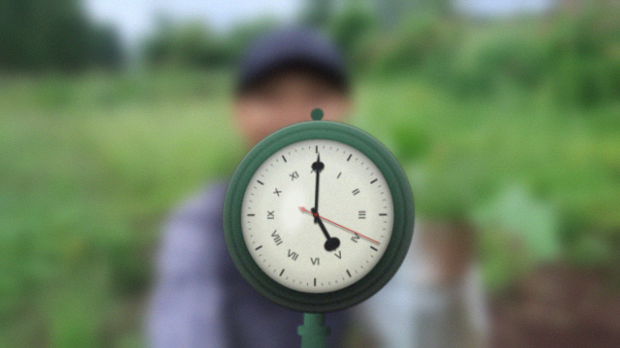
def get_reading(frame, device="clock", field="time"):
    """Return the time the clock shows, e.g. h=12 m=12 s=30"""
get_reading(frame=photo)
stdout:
h=5 m=0 s=19
